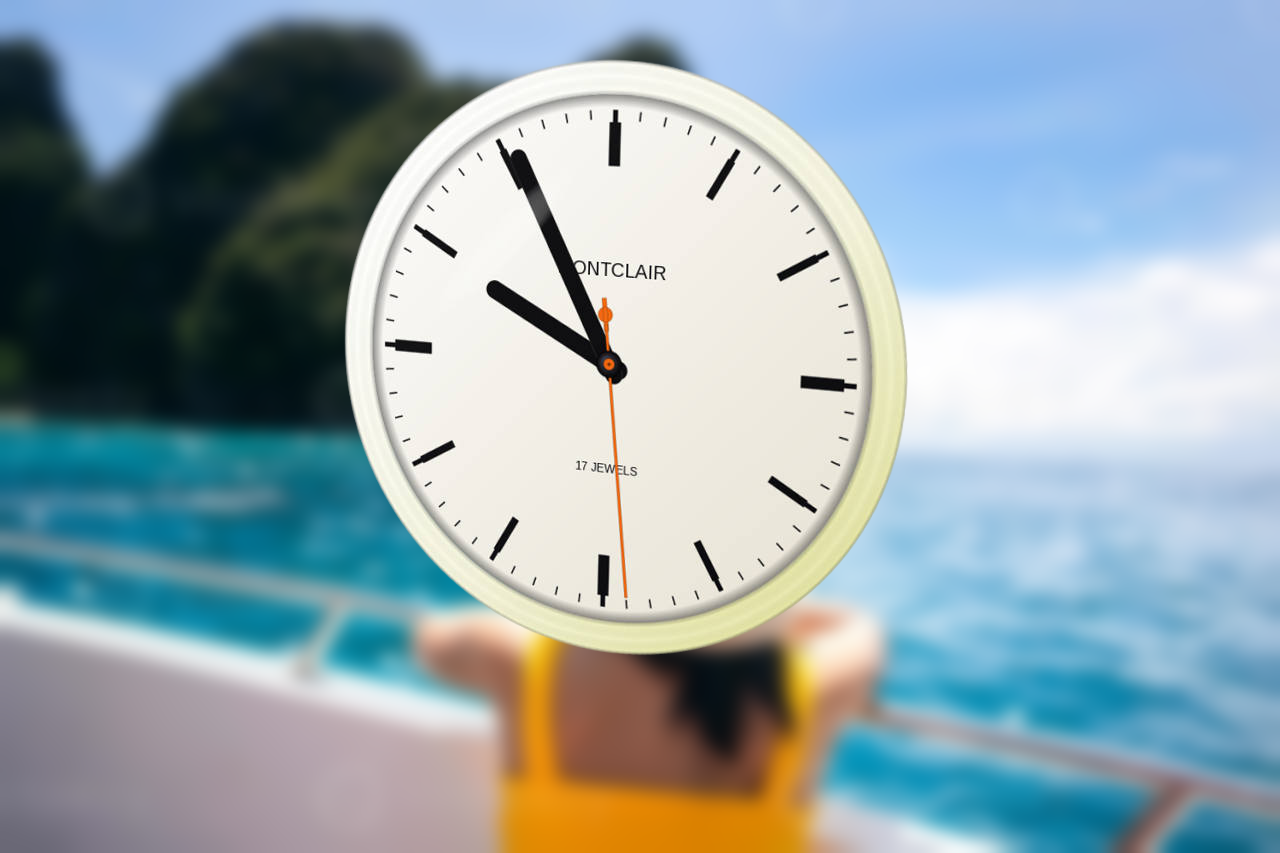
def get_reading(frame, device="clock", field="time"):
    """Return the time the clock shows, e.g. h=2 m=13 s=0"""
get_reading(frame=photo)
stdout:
h=9 m=55 s=29
